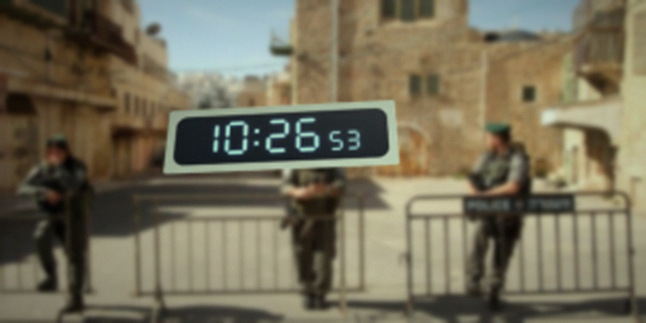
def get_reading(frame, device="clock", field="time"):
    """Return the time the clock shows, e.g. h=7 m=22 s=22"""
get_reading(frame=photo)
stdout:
h=10 m=26 s=53
